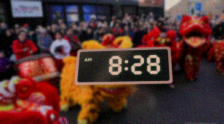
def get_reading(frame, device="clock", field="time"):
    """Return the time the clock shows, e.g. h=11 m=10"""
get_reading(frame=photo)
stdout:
h=8 m=28
